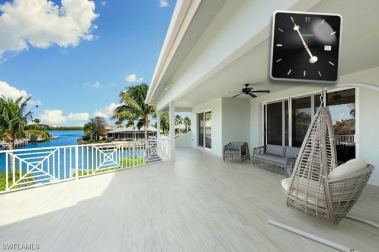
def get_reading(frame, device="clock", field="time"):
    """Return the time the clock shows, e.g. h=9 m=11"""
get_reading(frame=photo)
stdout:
h=4 m=55
